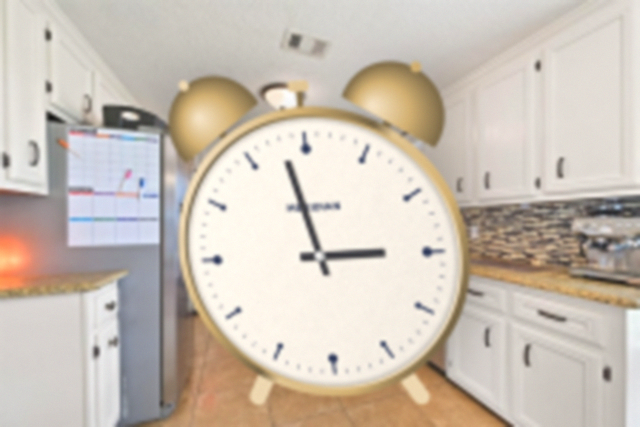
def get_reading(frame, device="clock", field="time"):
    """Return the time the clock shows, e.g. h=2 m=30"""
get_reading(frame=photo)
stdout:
h=2 m=58
